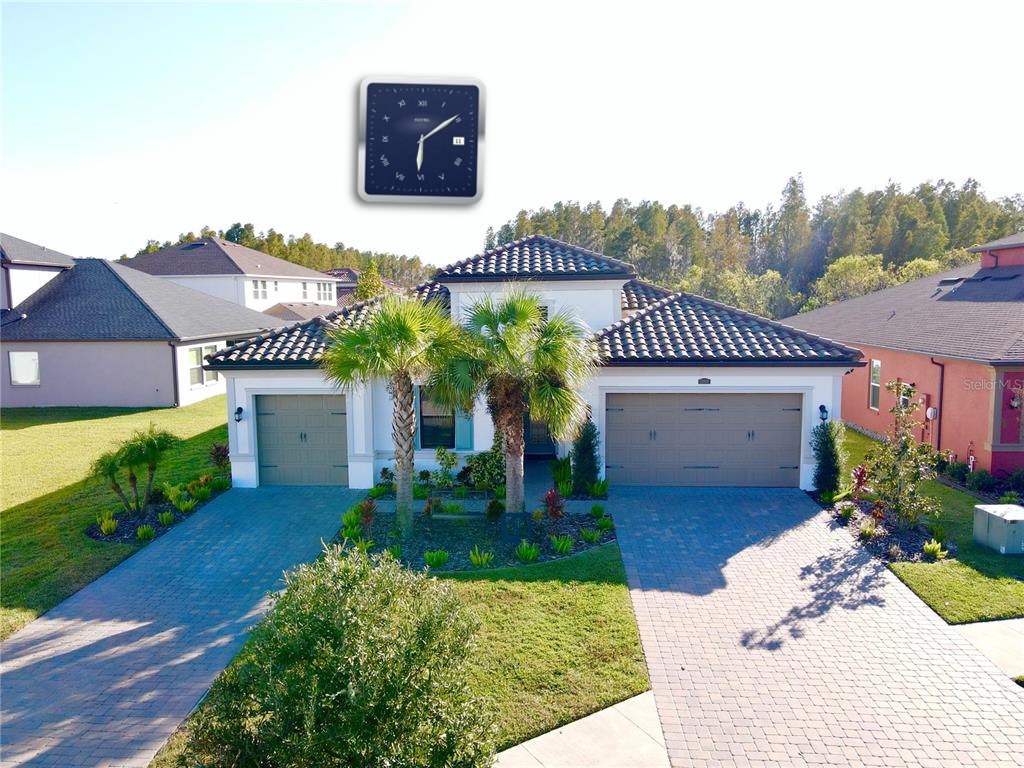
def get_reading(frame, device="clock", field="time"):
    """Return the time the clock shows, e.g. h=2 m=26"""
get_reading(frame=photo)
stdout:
h=6 m=9
